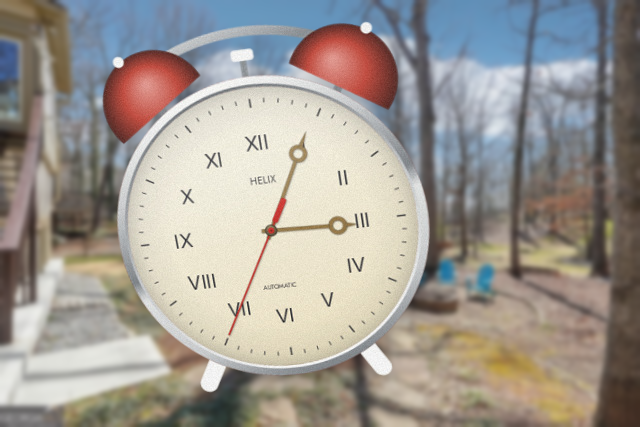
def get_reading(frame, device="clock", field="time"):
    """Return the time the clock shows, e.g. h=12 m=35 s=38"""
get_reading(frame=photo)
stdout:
h=3 m=4 s=35
